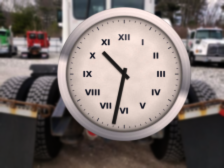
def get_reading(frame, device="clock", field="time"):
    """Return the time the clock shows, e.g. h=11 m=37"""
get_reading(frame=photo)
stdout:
h=10 m=32
